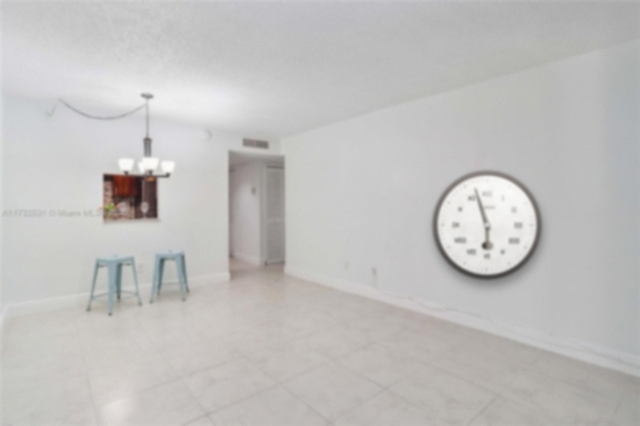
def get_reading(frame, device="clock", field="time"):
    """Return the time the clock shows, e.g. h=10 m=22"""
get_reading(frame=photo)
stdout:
h=5 m=57
